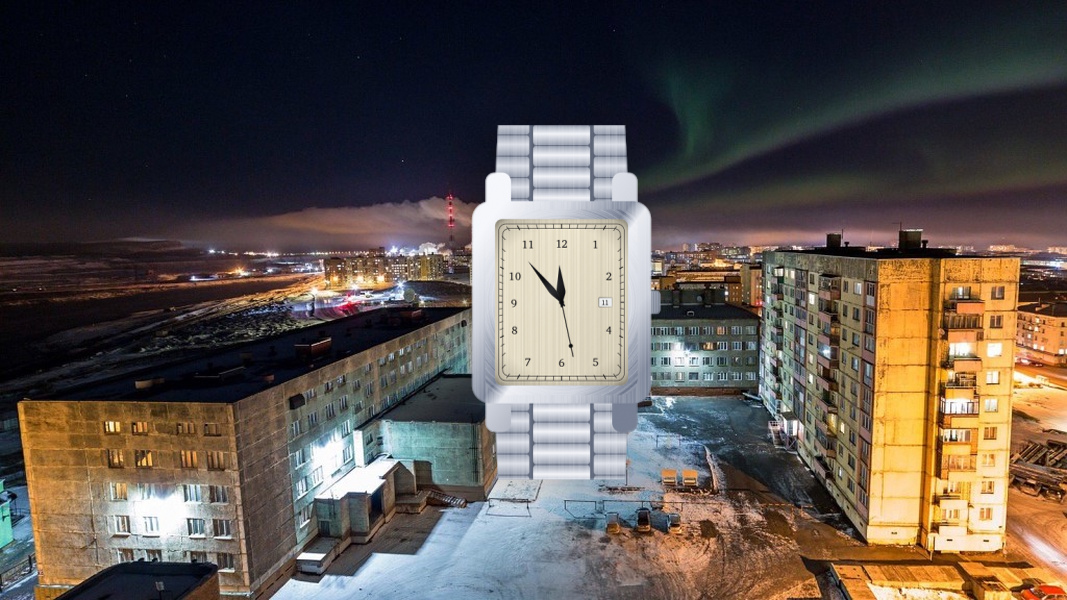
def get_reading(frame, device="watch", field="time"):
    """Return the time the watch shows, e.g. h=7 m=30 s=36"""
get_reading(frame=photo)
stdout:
h=11 m=53 s=28
